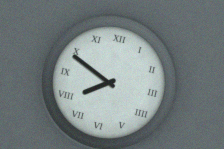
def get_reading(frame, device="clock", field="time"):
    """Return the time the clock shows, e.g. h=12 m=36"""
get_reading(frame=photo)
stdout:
h=7 m=49
